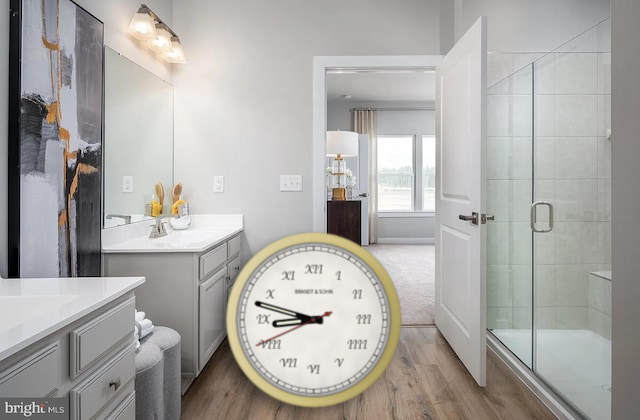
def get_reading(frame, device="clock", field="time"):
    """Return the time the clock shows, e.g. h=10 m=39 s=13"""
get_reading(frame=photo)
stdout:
h=8 m=47 s=41
